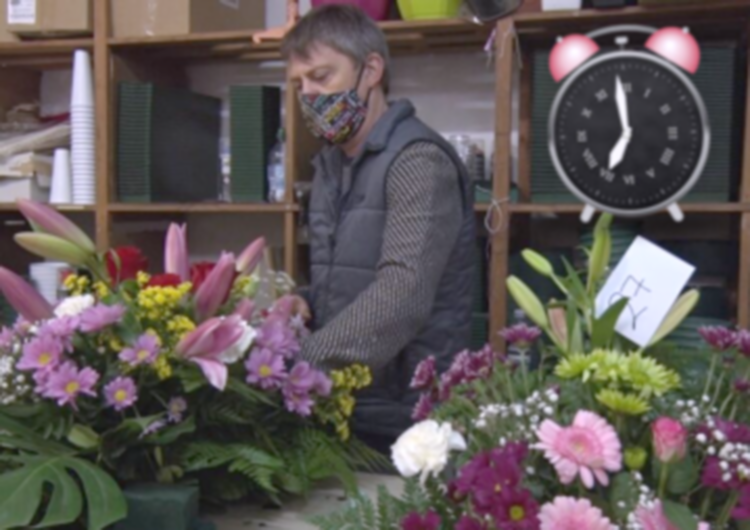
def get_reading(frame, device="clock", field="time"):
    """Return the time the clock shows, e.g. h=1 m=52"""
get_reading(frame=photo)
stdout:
h=6 m=59
